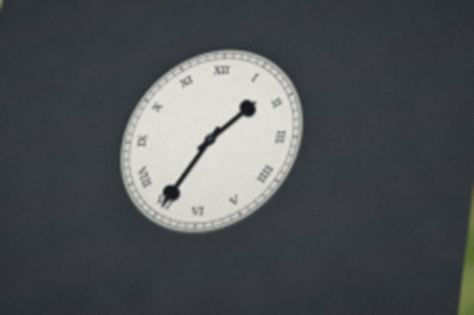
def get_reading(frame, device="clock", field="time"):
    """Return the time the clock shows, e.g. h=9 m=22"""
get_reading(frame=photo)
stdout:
h=1 m=35
